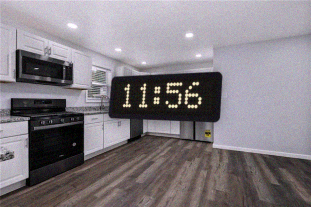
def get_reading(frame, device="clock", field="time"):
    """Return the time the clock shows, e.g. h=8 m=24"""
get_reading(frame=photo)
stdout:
h=11 m=56
